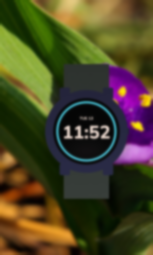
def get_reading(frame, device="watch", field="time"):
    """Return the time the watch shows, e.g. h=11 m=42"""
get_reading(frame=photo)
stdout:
h=11 m=52
